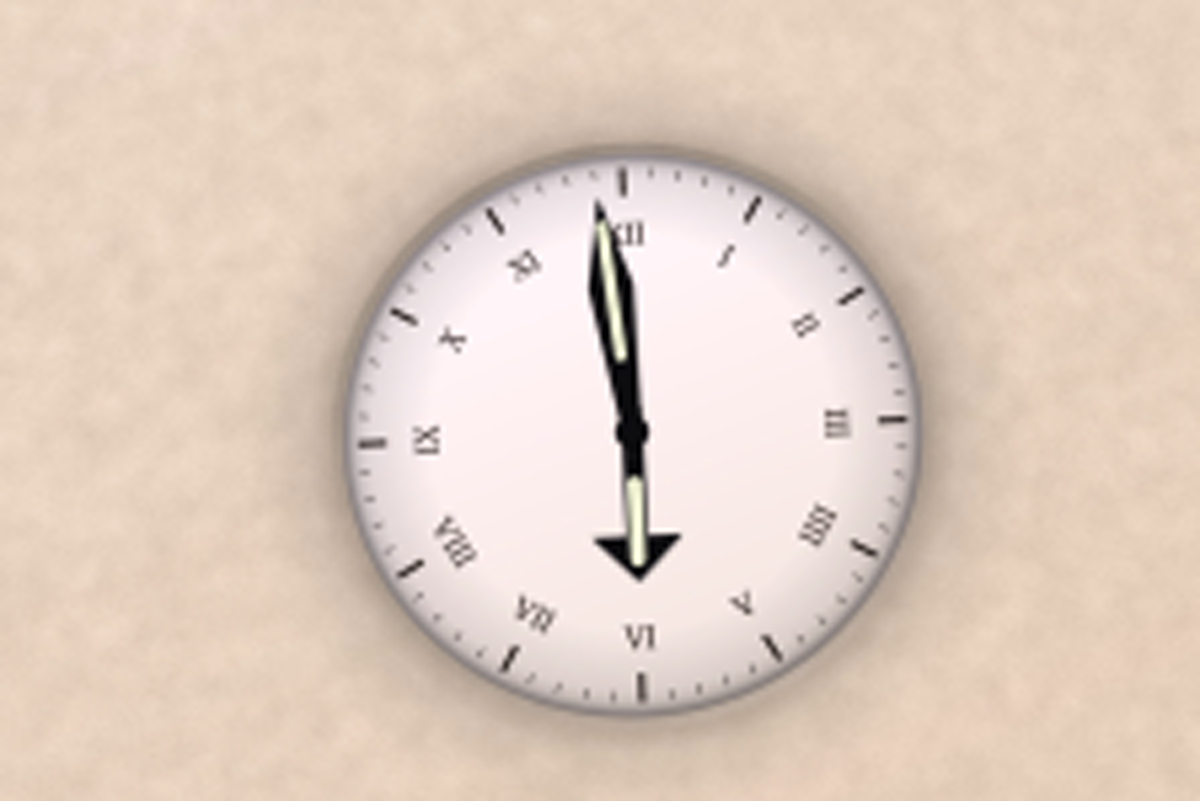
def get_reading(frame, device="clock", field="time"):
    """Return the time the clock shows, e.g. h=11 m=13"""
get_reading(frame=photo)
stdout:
h=5 m=59
